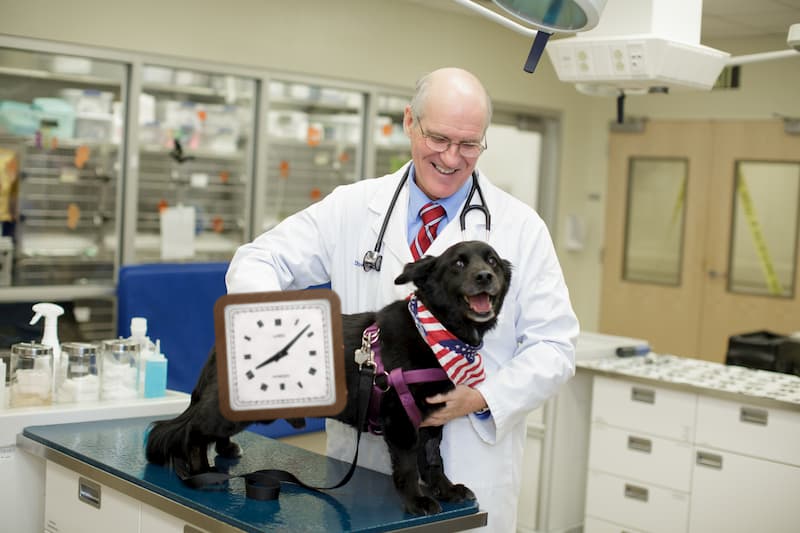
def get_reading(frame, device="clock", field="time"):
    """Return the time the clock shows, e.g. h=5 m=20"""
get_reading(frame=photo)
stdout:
h=8 m=8
